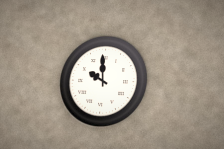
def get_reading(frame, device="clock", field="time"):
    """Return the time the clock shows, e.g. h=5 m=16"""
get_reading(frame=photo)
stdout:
h=9 m=59
